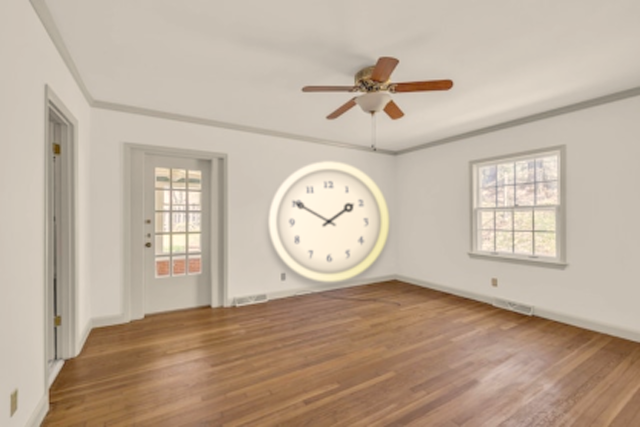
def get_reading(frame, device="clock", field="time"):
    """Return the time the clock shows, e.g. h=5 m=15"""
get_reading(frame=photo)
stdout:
h=1 m=50
